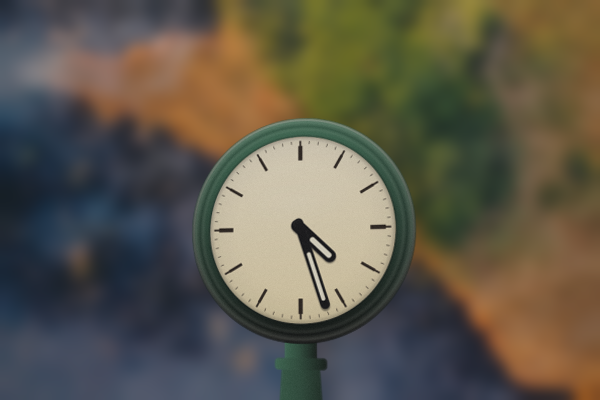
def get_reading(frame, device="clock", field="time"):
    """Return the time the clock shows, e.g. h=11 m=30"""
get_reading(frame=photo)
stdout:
h=4 m=27
